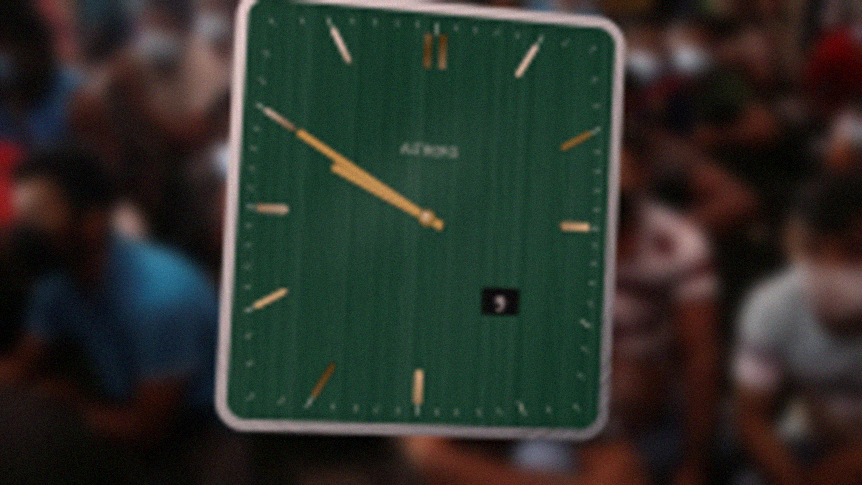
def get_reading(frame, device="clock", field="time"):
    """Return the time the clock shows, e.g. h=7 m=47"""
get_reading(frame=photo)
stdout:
h=9 m=50
